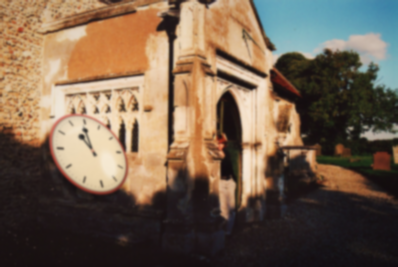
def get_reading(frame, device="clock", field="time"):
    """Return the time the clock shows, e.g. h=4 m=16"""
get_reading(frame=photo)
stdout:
h=10 m=59
